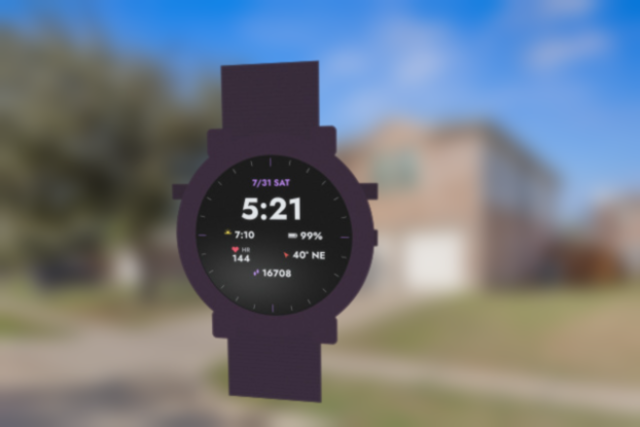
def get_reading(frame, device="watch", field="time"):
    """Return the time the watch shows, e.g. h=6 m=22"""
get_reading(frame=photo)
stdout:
h=5 m=21
